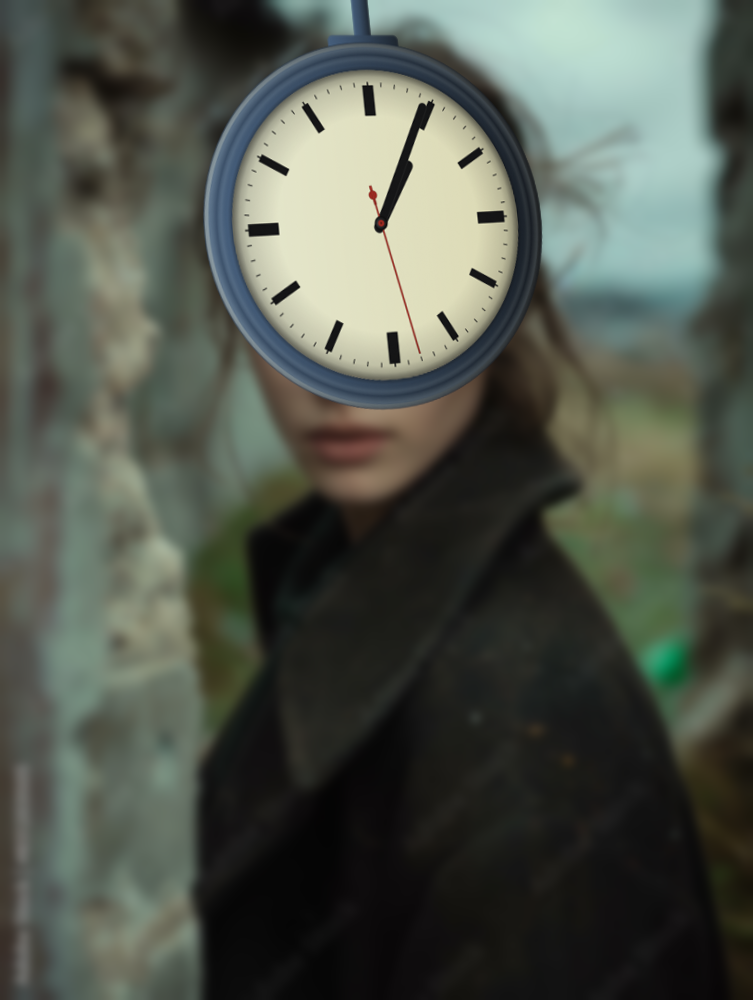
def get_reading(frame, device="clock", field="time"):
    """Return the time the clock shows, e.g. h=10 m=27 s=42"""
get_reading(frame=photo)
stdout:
h=1 m=4 s=28
